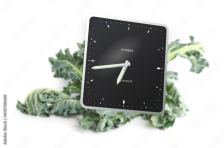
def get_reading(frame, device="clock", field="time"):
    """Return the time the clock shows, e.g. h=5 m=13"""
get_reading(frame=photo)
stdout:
h=6 m=43
